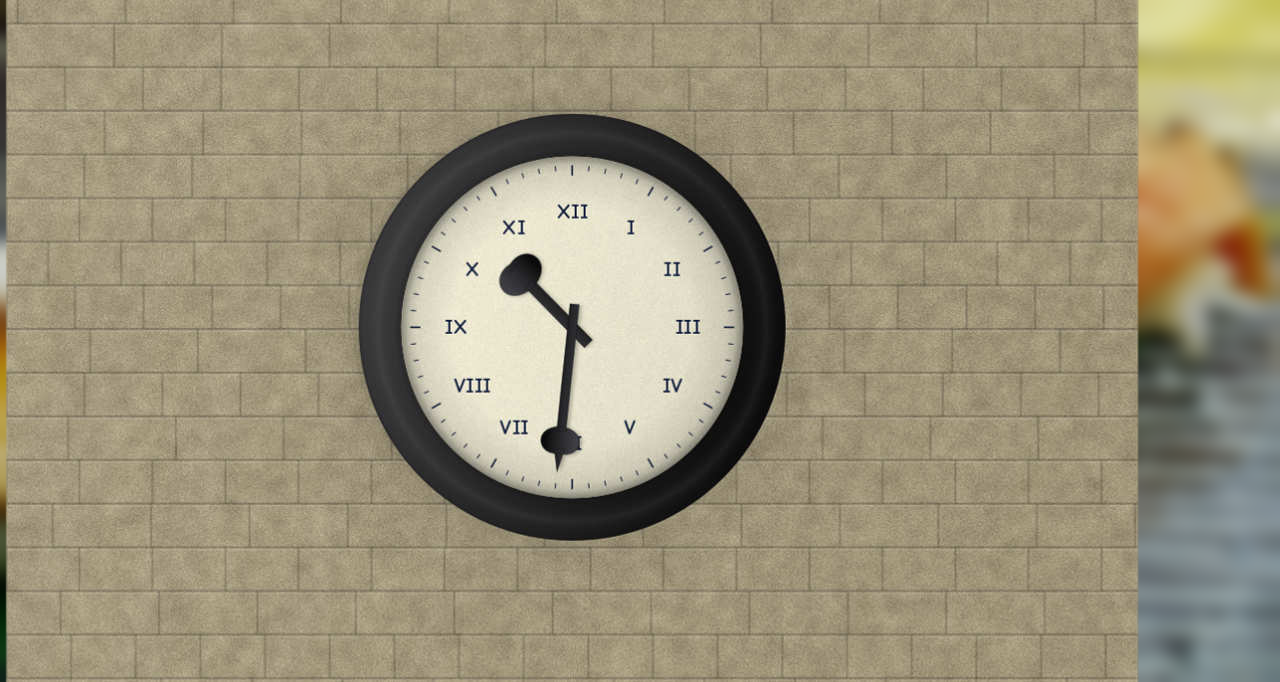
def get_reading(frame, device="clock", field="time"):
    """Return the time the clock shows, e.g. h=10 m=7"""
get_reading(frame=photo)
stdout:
h=10 m=31
